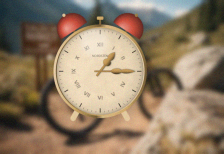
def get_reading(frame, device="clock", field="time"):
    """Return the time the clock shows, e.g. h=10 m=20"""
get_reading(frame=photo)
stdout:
h=1 m=15
